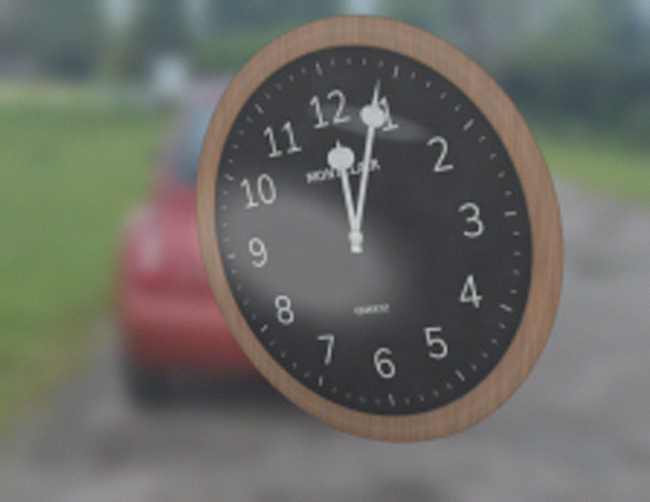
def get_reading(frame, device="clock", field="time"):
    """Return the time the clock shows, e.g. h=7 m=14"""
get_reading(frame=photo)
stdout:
h=12 m=4
